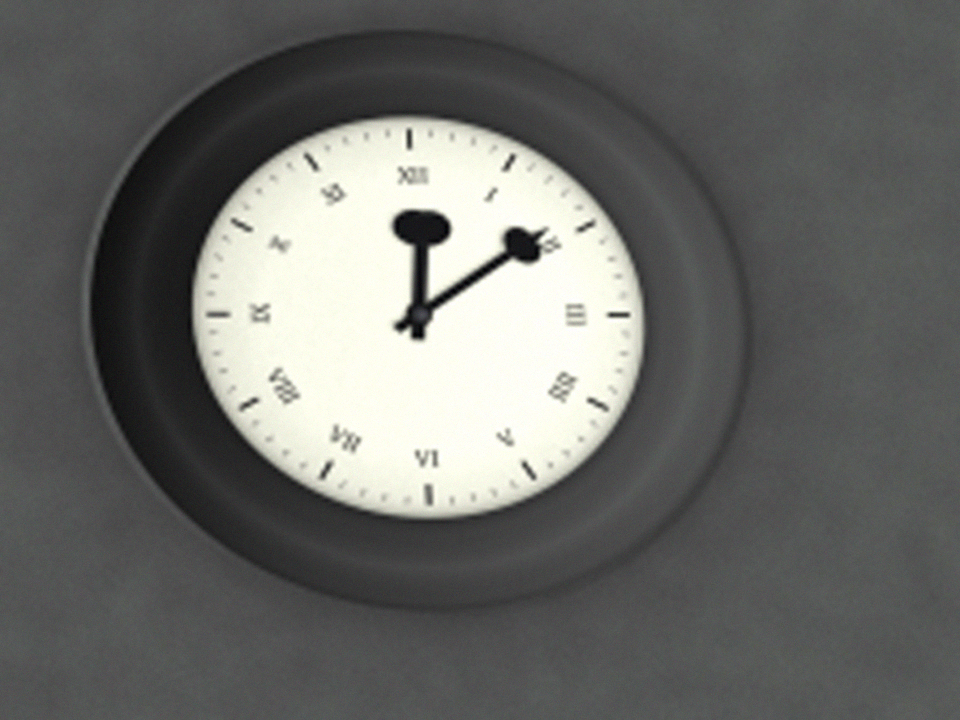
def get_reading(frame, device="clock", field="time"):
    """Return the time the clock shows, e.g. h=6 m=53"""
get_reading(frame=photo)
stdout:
h=12 m=9
